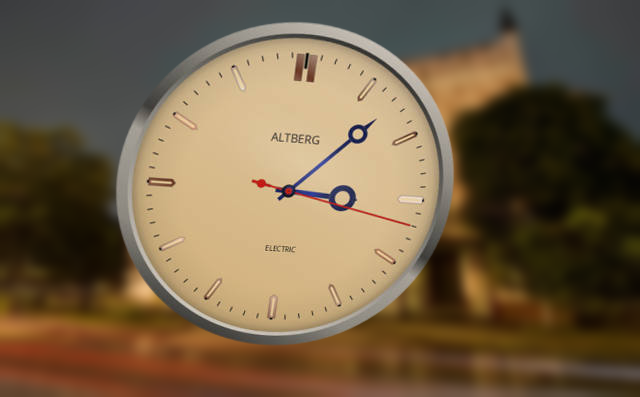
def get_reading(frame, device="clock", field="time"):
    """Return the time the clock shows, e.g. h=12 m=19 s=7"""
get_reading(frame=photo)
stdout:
h=3 m=7 s=17
